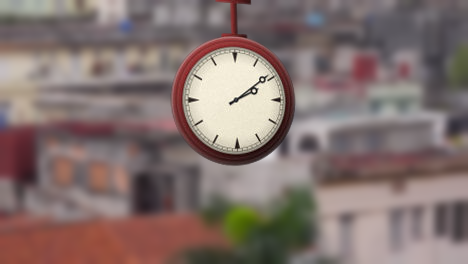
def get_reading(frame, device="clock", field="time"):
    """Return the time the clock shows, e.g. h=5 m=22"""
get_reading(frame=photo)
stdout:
h=2 m=9
